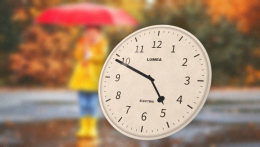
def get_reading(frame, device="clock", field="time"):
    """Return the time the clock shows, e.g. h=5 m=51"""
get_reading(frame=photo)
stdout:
h=4 m=49
